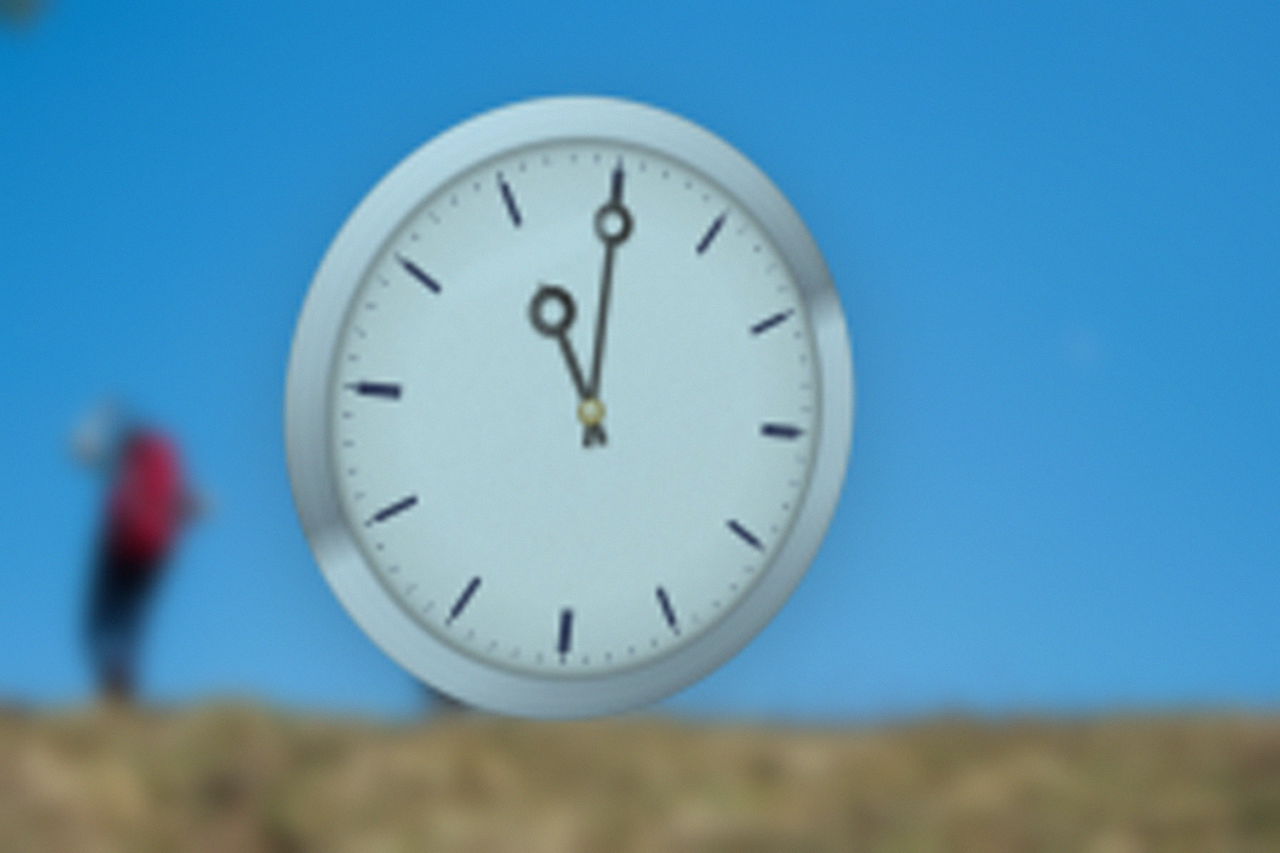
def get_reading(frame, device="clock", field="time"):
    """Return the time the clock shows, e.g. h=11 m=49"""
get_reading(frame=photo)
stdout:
h=11 m=0
